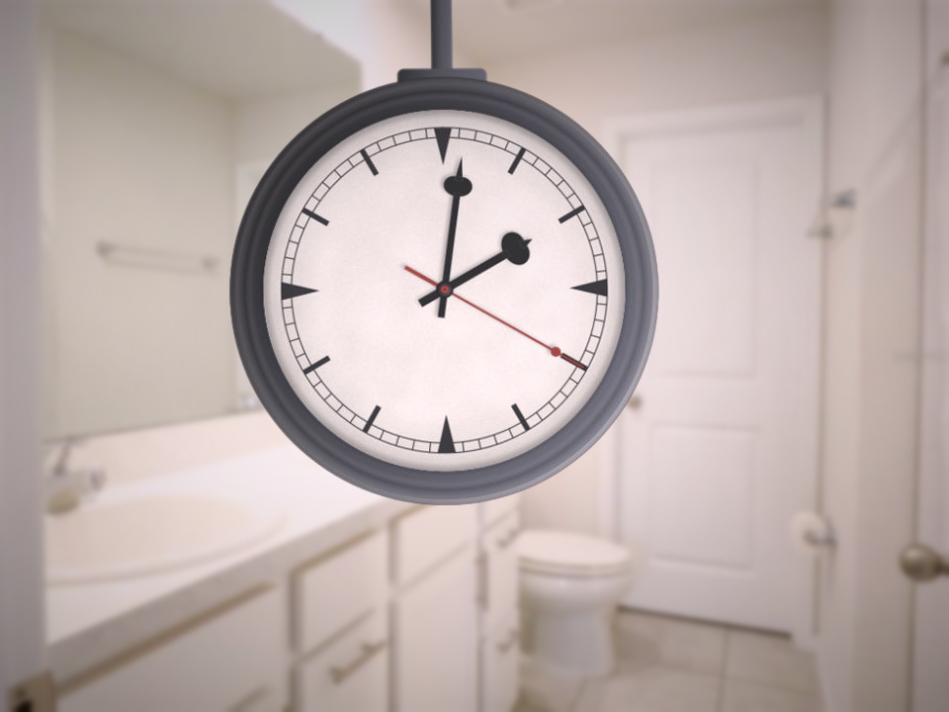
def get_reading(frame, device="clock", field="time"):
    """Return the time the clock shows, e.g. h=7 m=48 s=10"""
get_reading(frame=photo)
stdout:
h=2 m=1 s=20
